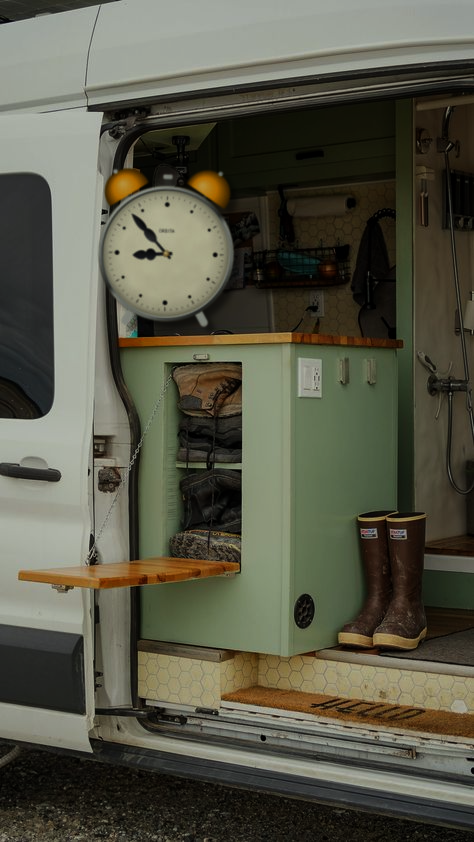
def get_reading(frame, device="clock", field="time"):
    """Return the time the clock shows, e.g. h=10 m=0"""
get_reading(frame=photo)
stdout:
h=8 m=53
